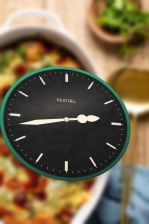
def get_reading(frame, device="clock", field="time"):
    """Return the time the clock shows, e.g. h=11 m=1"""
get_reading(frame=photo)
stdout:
h=2 m=43
